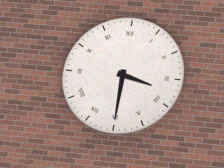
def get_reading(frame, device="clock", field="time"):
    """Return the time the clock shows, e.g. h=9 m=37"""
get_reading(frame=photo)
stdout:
h=3 m=30
